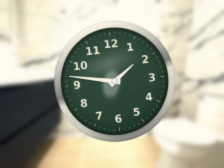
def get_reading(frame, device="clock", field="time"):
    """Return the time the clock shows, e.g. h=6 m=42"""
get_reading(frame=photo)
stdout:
h=1 m=47
